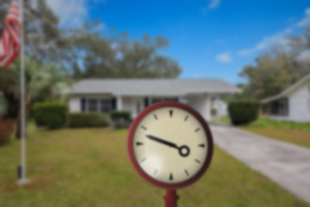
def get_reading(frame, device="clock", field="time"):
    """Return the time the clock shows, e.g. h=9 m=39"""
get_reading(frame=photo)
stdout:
h=3 m=48
